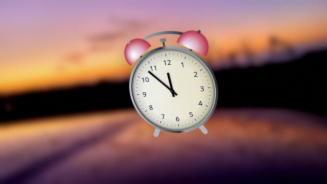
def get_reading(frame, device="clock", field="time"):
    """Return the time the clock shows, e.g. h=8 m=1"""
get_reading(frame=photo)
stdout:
h=11 m=53
